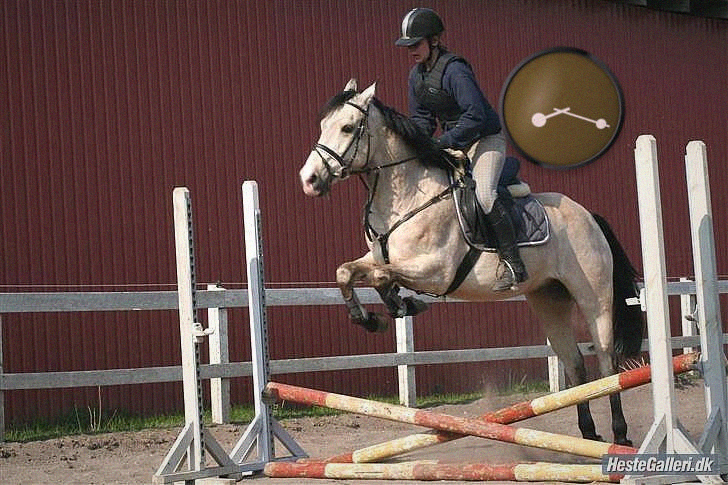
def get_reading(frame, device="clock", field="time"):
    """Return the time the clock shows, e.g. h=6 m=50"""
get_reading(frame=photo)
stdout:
h=8 m=18
